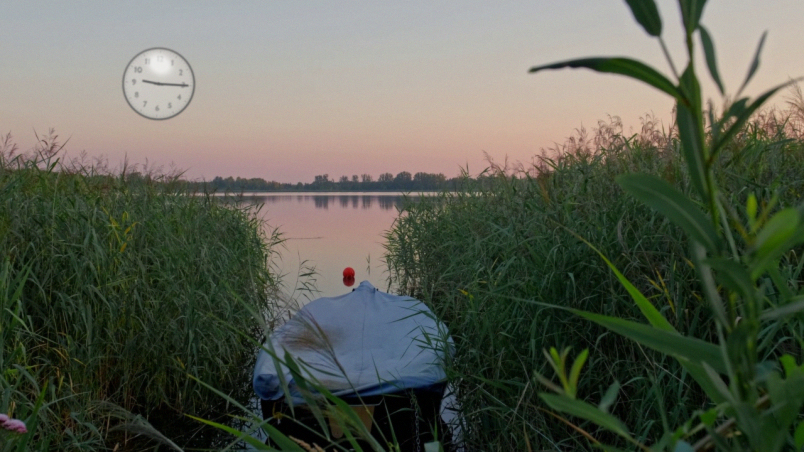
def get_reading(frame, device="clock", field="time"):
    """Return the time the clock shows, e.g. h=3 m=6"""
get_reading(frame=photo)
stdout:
h=9 m=15
